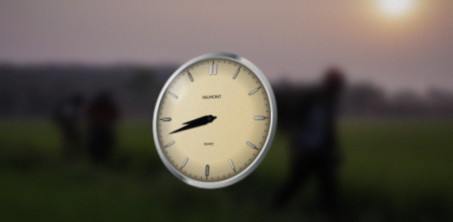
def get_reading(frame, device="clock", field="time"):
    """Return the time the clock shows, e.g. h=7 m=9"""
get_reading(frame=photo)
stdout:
h=8 m=42
